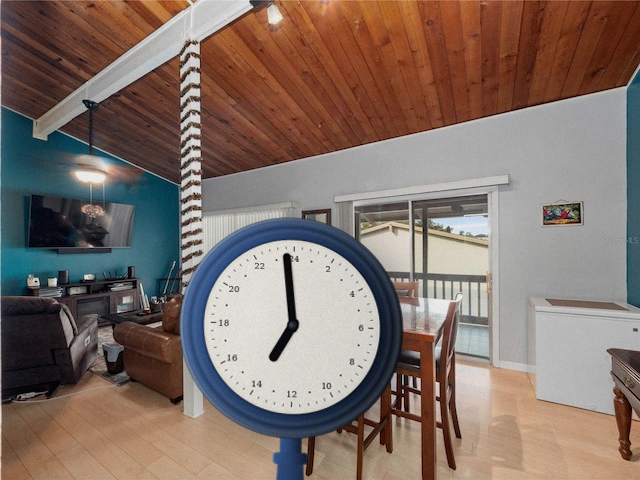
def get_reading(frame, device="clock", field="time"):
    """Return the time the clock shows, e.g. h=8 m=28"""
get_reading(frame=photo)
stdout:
h=13 m=59
